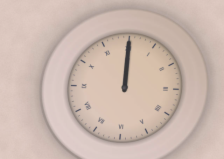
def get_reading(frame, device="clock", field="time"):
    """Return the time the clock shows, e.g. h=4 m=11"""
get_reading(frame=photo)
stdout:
h=12 m=0
